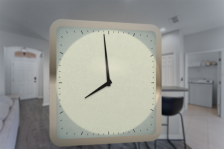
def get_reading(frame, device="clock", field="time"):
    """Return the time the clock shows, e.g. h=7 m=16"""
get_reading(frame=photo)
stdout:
h=7 m=59
